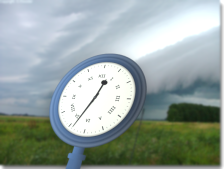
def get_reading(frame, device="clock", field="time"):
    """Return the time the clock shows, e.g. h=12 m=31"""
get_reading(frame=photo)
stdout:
h=12 m=34
